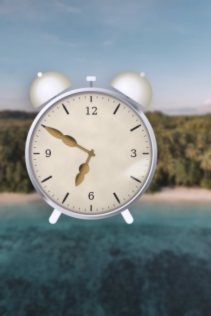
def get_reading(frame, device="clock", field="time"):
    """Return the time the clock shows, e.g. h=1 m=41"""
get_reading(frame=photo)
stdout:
h=6 m=50
